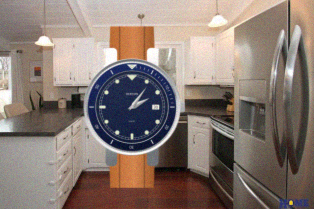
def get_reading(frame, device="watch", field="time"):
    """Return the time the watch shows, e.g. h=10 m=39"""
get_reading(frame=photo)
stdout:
h=2 m=6
